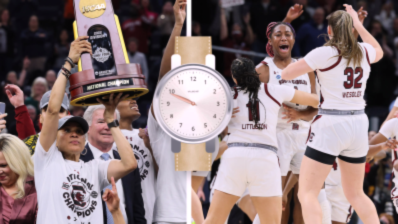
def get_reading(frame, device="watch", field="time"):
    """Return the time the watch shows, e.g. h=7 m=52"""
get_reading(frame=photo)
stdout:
h=9 m=49
